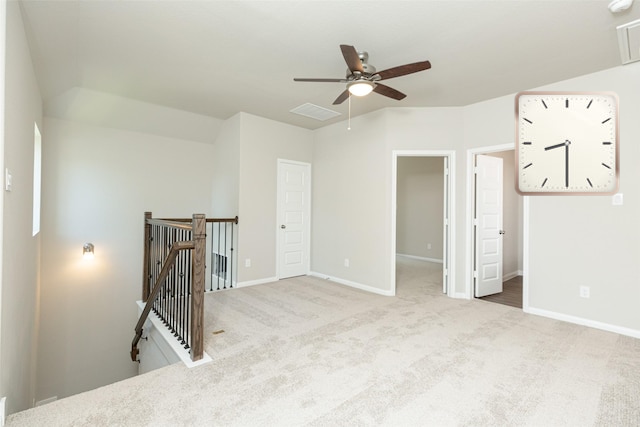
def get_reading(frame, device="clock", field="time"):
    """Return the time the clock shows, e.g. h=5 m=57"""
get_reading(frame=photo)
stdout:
h=8 m=30
